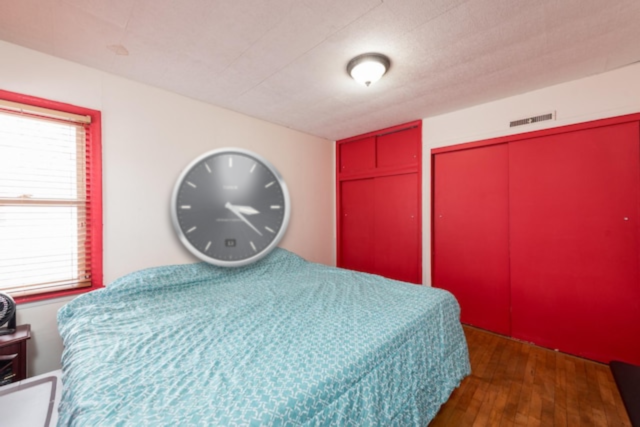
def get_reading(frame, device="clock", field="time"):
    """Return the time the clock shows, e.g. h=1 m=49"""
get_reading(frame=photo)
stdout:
h=3 m=22
